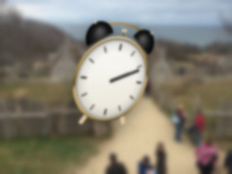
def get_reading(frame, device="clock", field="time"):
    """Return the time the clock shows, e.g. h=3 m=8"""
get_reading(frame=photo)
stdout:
h=2 m=11
